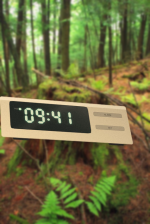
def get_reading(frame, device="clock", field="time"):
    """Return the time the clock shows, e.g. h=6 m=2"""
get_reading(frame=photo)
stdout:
h=9 m=41
